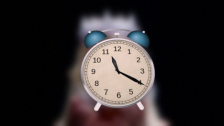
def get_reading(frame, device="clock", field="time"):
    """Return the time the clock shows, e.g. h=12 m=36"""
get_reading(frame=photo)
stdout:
h=11 m=20
